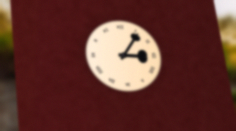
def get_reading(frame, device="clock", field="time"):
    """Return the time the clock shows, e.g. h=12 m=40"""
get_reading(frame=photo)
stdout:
h=3 m=6
